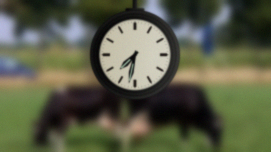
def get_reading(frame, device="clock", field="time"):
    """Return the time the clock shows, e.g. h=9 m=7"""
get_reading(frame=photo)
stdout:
h=7 m=32
